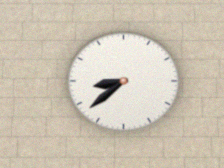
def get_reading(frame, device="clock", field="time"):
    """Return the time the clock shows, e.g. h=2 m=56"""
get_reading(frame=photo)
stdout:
h=8 m=38
